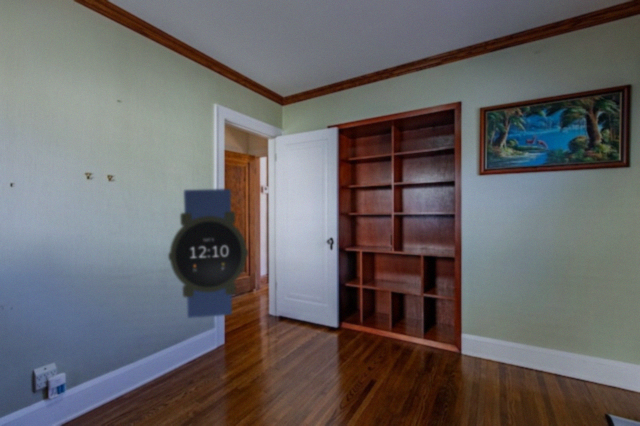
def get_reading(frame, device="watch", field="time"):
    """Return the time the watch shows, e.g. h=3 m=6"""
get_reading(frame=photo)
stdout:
h=12 m=10
